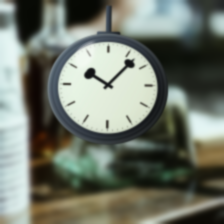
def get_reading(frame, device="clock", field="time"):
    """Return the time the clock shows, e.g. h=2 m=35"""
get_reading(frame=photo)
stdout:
h=10 m=7
